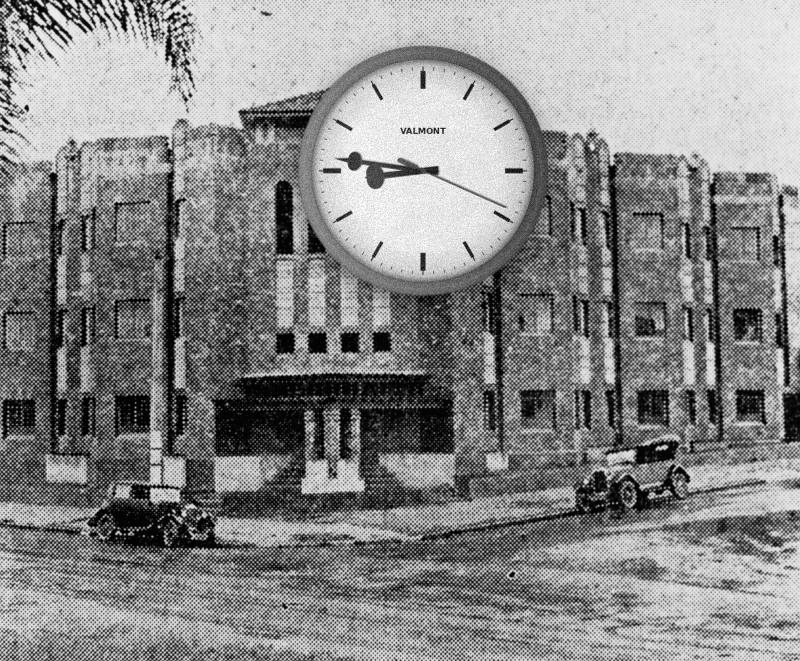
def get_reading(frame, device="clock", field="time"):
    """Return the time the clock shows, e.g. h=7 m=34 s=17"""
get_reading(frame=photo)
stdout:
h=8 m=46 s=19
